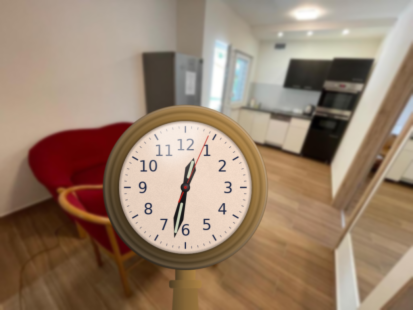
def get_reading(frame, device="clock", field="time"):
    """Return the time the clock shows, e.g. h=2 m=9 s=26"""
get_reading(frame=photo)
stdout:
h=12 m=32 s=4
